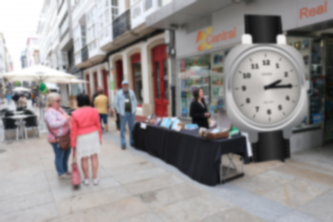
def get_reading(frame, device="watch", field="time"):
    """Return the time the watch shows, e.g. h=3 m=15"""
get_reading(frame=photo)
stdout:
h=2 m=15
